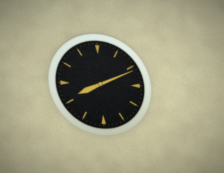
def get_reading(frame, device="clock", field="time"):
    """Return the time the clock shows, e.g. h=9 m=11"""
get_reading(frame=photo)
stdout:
h=8 m=11
